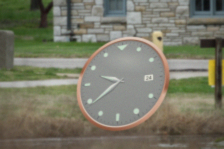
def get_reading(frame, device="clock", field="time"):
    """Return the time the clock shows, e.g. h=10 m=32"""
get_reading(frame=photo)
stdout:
h=9 m=39
